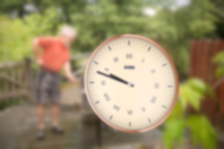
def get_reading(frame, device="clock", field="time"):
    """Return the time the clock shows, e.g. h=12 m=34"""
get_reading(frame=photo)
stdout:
h=9 m=48
